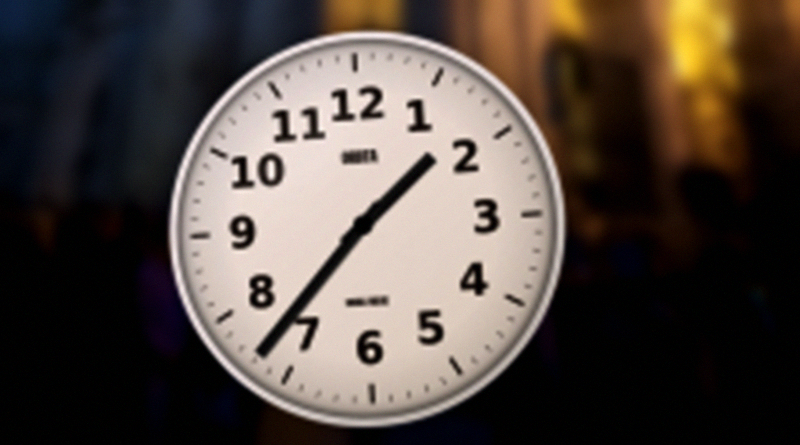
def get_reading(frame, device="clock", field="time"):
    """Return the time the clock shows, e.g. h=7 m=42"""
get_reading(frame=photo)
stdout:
h=1 m=37
